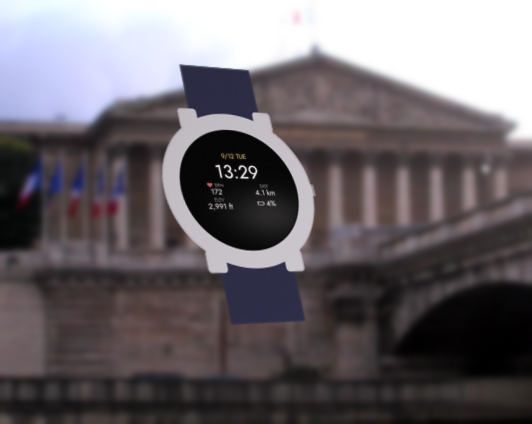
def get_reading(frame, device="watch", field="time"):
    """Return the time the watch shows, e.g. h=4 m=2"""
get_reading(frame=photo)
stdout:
h=13 m=29
